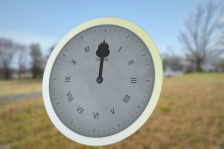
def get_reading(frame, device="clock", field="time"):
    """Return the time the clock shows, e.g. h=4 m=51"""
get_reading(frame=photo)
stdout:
h=12 m=0
